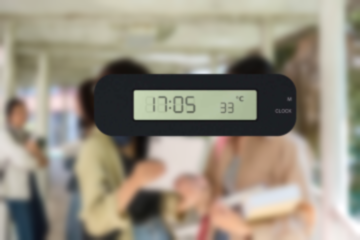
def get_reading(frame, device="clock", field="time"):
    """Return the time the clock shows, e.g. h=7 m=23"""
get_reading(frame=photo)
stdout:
h=17 m=5
